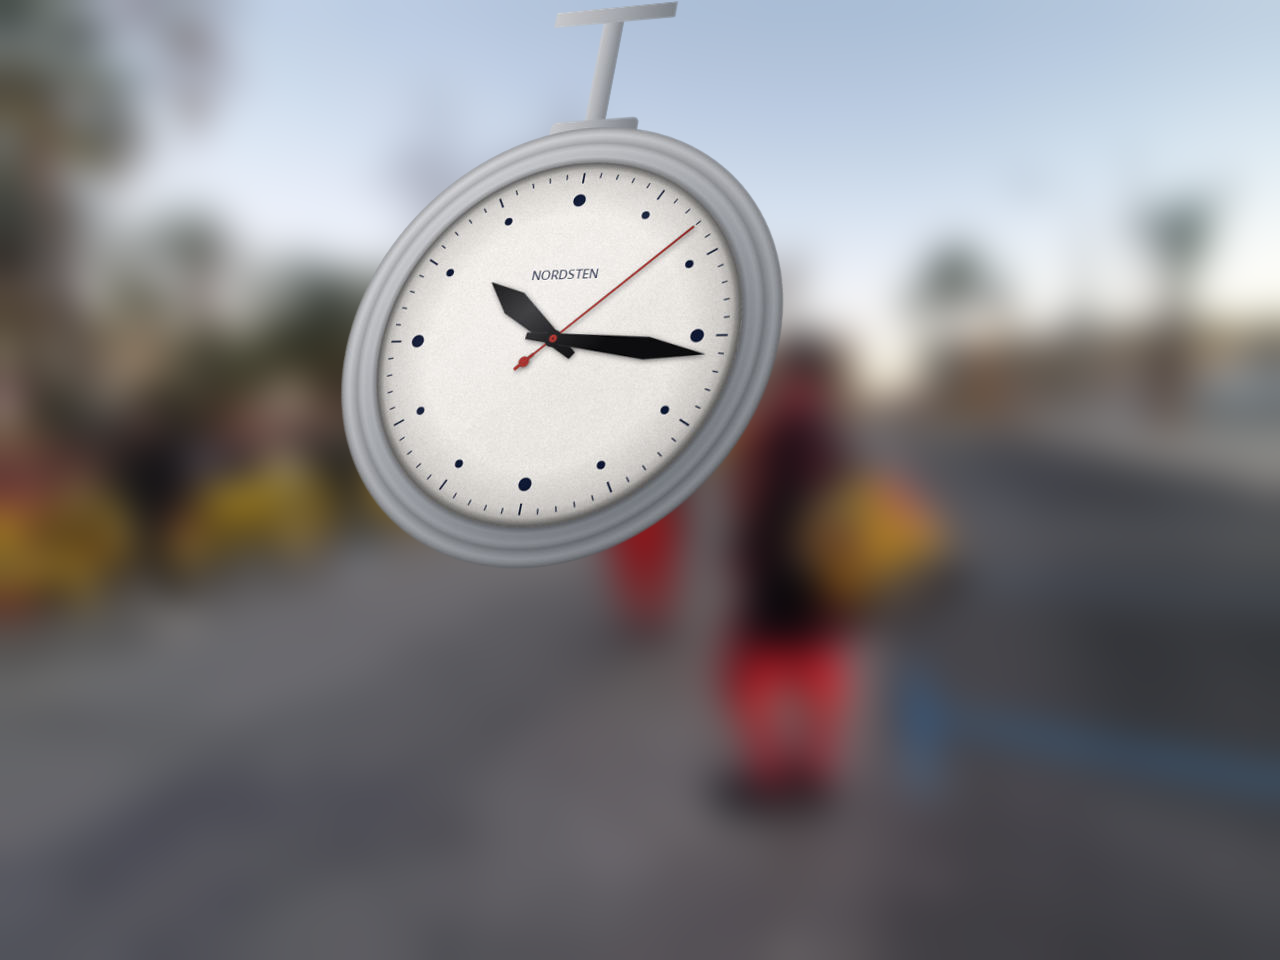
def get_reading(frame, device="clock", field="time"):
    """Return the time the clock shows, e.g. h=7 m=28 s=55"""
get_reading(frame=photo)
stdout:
h=10 m=16 s=8
